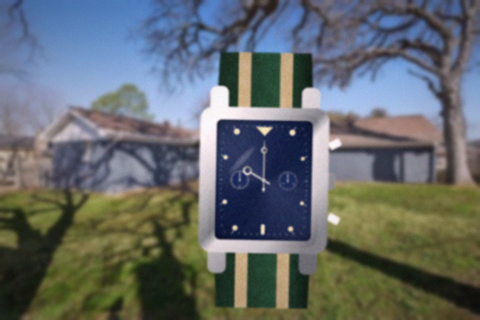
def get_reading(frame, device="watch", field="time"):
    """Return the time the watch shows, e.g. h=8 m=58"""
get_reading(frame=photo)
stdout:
h=10 m=0
